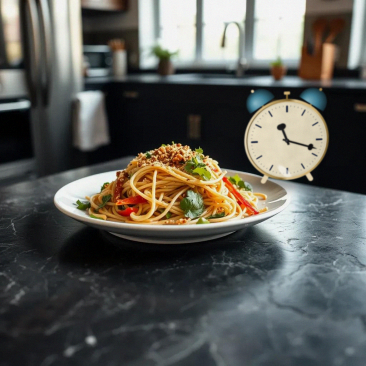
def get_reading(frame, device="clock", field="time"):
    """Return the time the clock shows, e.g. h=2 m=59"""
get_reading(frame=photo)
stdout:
h=11 m=18
